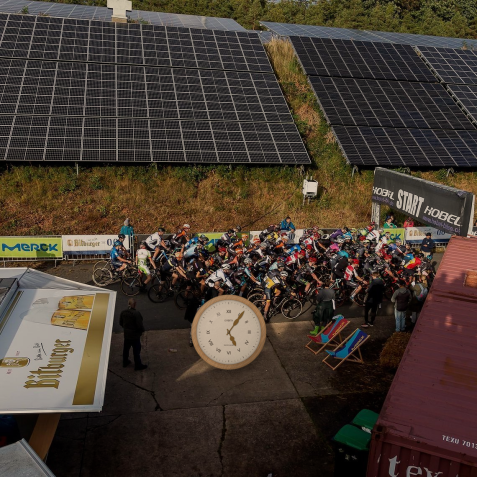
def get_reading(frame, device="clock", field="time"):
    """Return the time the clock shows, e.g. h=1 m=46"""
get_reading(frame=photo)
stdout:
h=5 m=6
